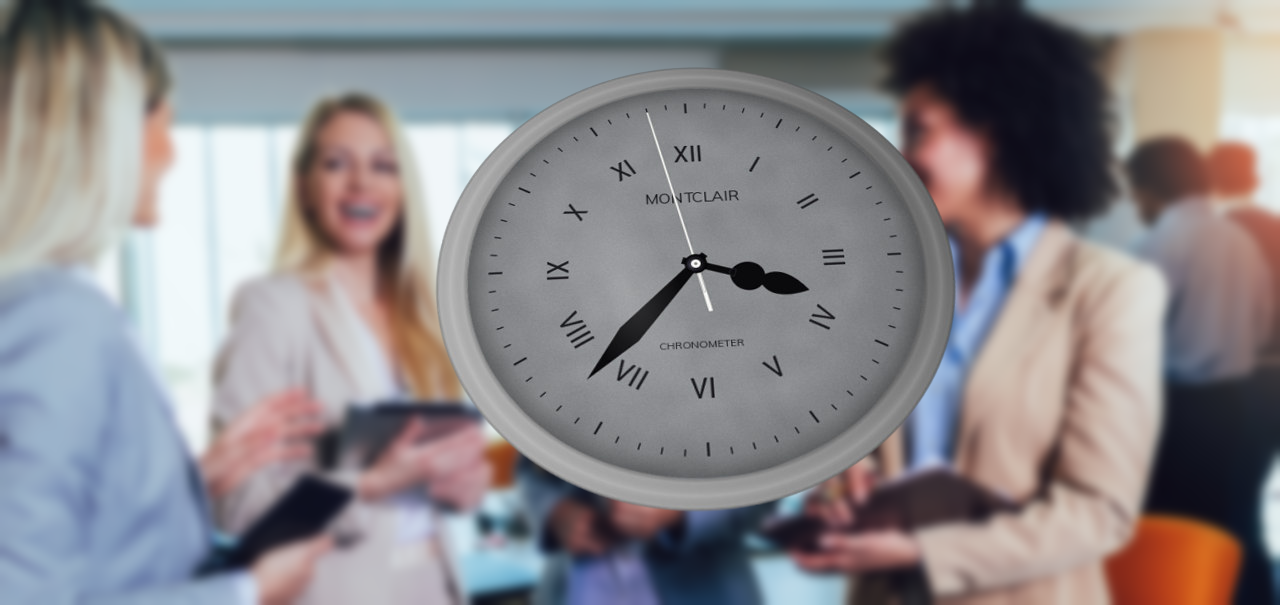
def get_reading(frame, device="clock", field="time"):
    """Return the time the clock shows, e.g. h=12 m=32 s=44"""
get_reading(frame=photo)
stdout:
h=3 m=36 s=58
